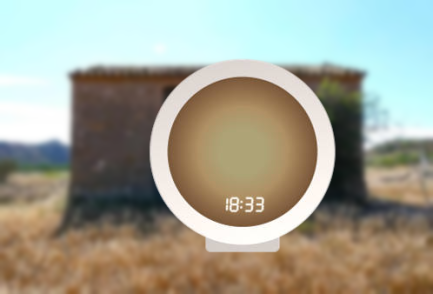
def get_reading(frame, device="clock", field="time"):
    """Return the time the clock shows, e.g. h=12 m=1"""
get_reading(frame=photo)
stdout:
h=18 m=33
